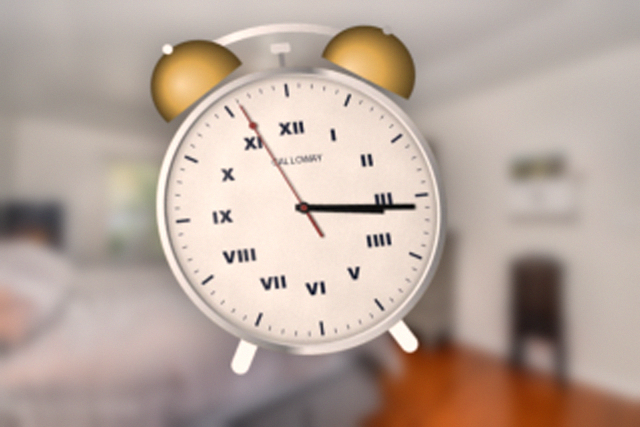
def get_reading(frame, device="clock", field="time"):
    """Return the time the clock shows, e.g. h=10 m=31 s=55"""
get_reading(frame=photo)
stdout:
h=3 m=15 s=56
